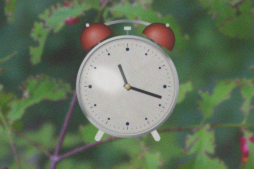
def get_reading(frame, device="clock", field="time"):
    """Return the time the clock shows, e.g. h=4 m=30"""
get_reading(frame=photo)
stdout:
h=11 m=18
